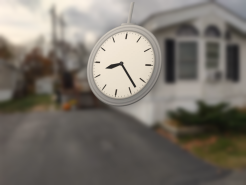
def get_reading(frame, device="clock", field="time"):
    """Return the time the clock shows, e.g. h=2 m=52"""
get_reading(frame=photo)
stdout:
h=8 m=23
